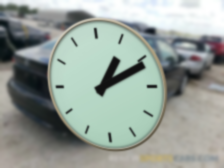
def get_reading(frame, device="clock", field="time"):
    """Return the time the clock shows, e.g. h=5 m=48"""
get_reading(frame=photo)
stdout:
h=1 m=11
